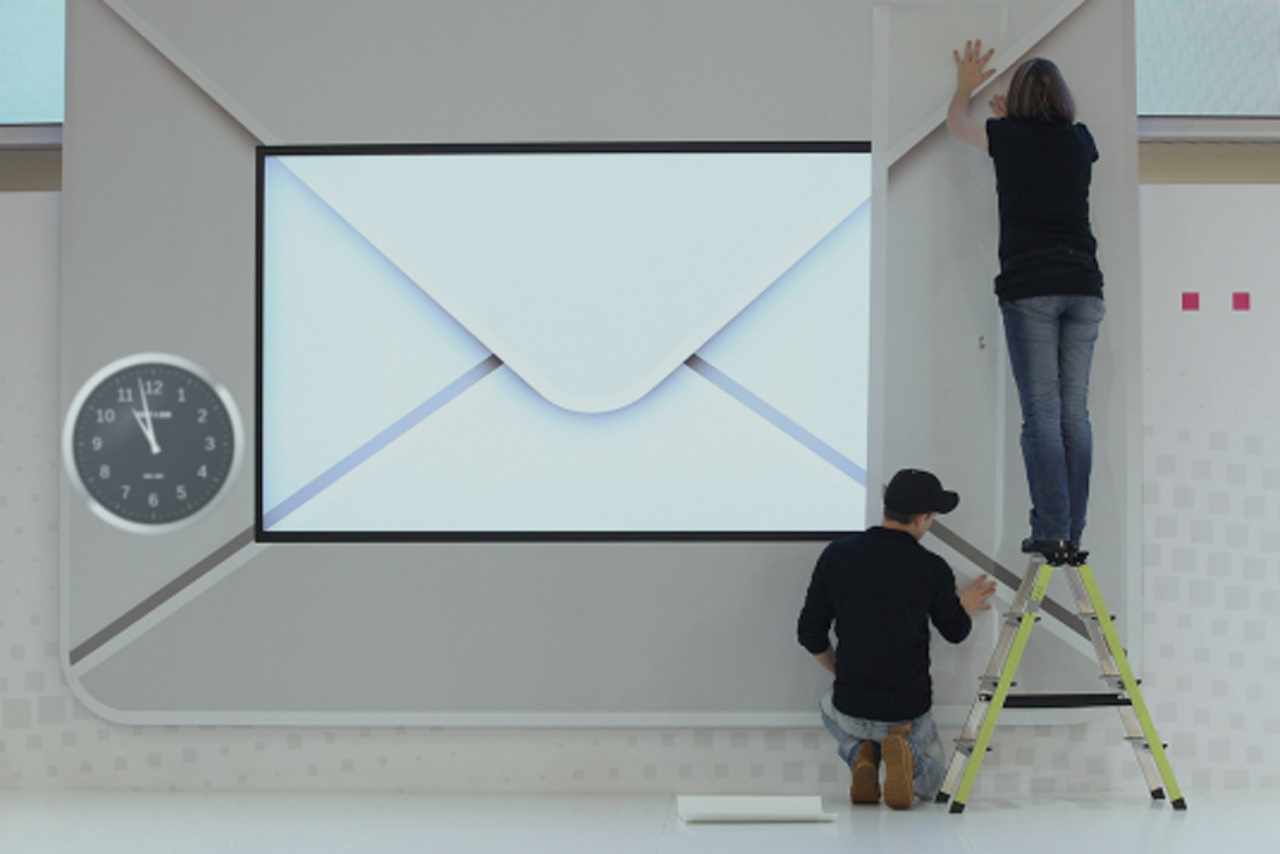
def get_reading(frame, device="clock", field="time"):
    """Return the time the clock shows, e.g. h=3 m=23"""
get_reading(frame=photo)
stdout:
h=10 m=58
